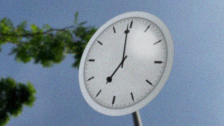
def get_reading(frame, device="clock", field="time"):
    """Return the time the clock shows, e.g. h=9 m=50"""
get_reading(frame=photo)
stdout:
h=6 m=59
